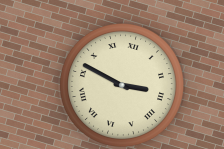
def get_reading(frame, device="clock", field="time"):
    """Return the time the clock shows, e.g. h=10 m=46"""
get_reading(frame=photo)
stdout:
h=2 m=47
